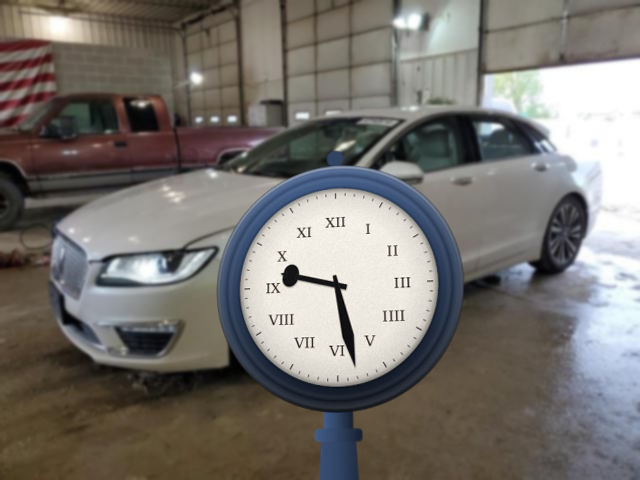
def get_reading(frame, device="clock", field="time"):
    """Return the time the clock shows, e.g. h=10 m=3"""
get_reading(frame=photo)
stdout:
h=9 m=28
